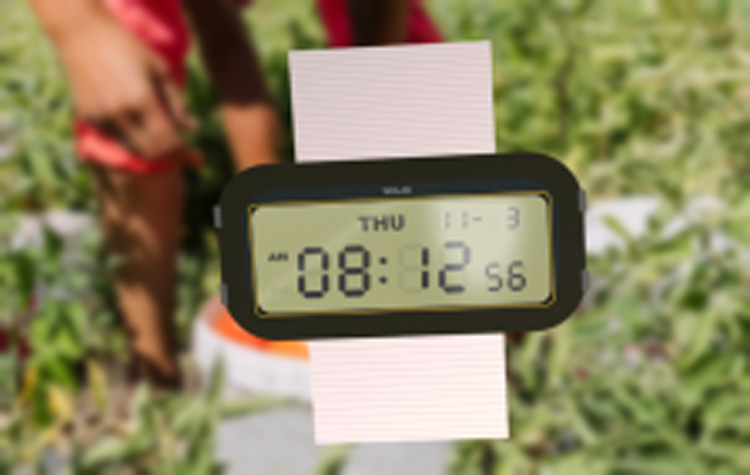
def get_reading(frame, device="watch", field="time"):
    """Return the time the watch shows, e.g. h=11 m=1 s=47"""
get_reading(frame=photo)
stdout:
h=8 m=12 s=56
